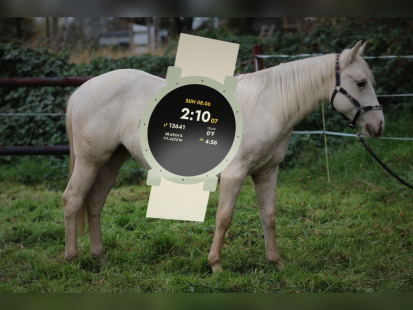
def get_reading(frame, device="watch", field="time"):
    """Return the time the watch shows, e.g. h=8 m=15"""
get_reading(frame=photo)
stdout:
h=2 m=10
